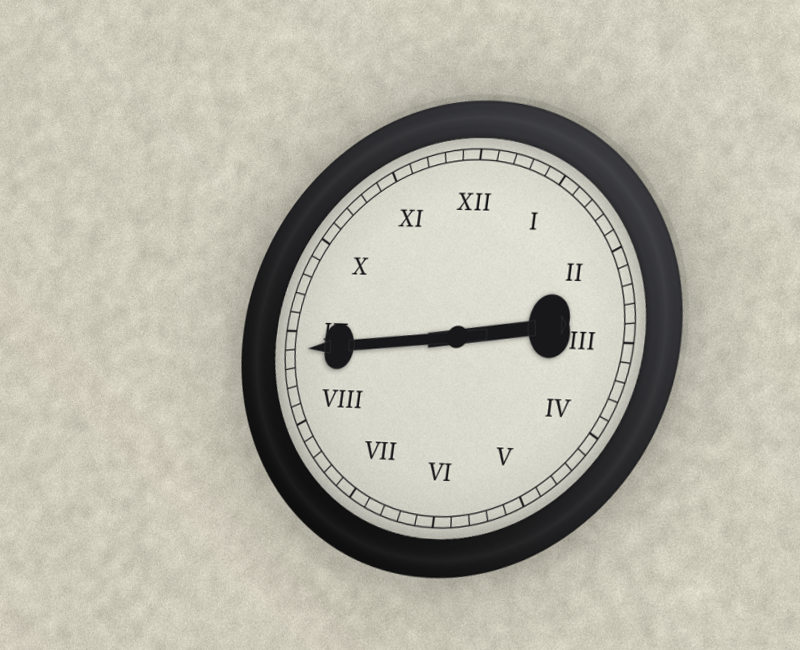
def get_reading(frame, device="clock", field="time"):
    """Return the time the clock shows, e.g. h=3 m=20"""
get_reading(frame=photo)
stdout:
h=2 m=44
